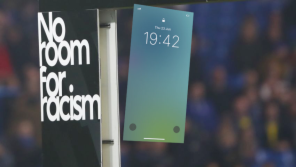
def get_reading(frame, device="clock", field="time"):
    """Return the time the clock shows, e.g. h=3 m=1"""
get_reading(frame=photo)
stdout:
h=19 m=42
